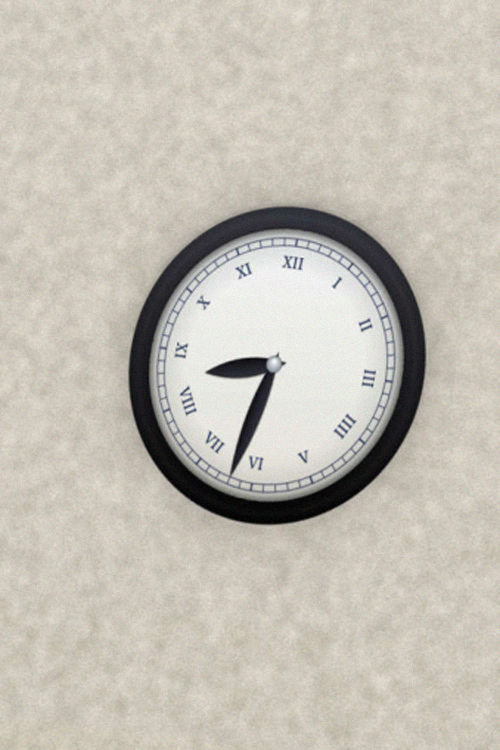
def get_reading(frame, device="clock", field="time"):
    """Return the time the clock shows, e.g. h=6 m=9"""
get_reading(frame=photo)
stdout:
h=8 m=32
